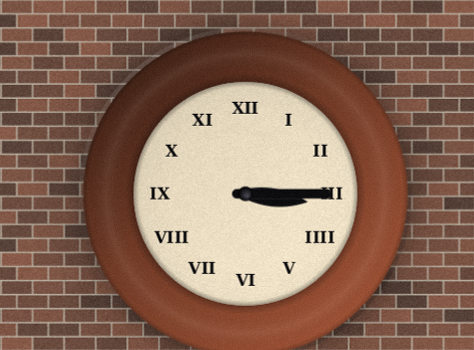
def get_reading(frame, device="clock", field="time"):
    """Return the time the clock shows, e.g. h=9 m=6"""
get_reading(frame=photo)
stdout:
h=3 m=15
